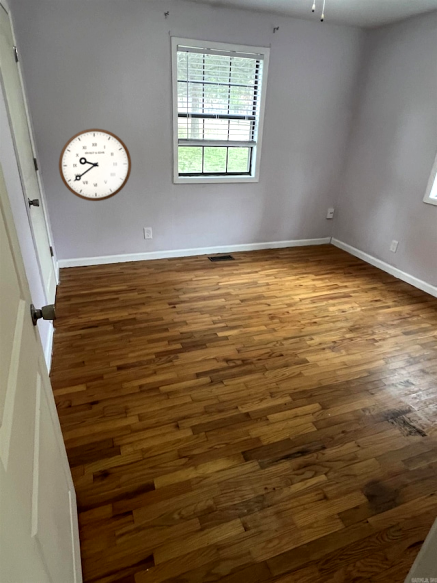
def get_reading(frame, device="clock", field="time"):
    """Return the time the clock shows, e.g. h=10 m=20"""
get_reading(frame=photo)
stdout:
h=9 m=39
